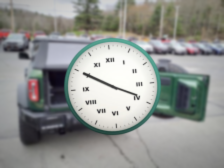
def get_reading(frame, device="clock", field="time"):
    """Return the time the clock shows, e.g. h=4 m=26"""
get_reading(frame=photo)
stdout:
h=3 m=50
